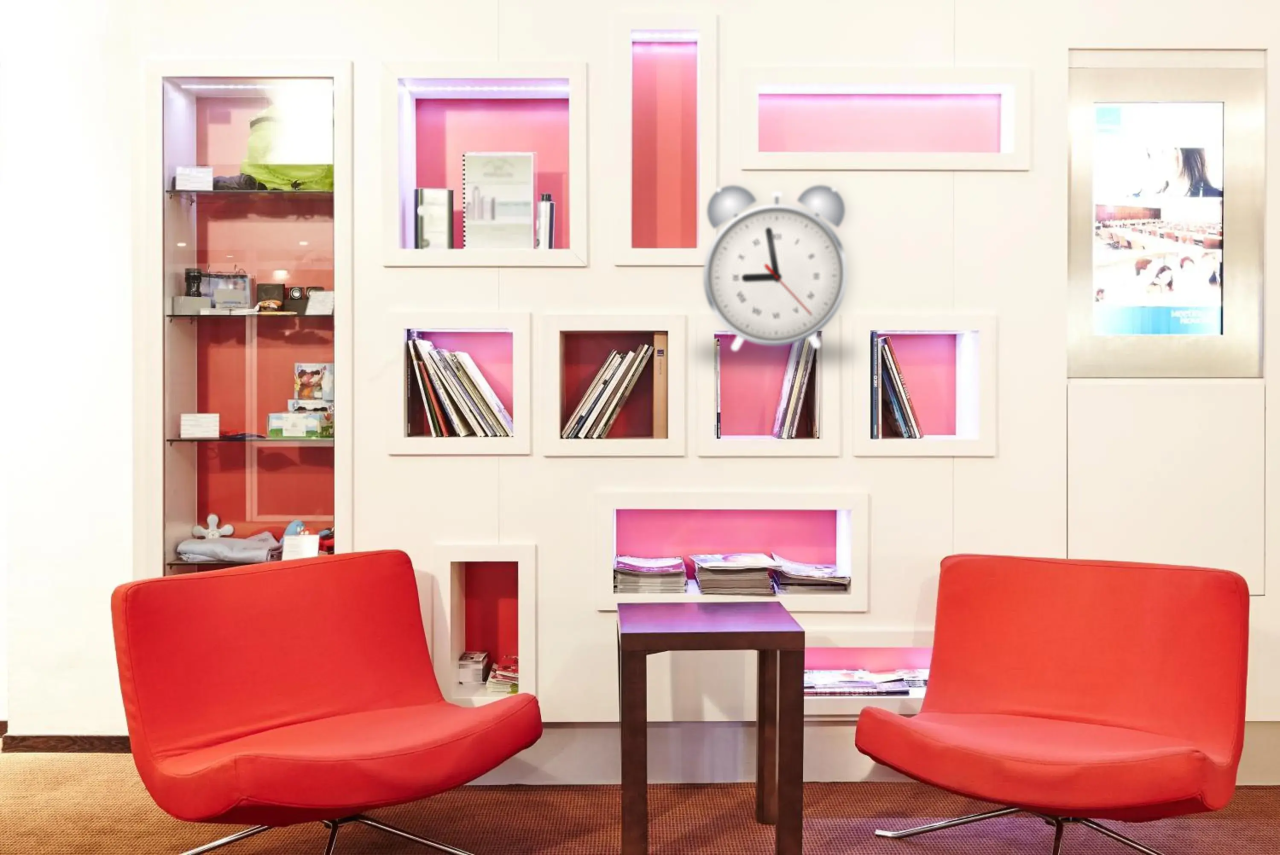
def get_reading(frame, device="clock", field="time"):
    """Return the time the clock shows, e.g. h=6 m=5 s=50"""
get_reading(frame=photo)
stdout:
h=8 m=58 s=23
